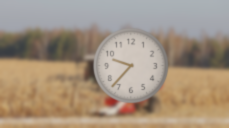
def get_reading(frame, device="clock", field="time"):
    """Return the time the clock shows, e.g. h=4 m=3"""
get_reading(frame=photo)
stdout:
h=9 m=37
